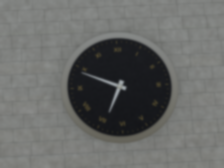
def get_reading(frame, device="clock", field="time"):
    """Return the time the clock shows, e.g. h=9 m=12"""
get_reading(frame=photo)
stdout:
h=6 m=49
